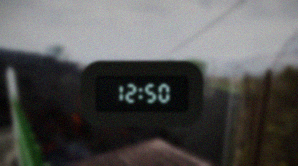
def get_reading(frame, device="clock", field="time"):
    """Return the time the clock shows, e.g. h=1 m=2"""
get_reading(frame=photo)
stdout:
h=12 m=50
